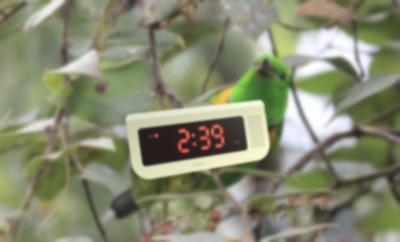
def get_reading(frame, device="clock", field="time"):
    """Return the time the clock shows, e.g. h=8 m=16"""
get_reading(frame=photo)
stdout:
h=2 m=39
